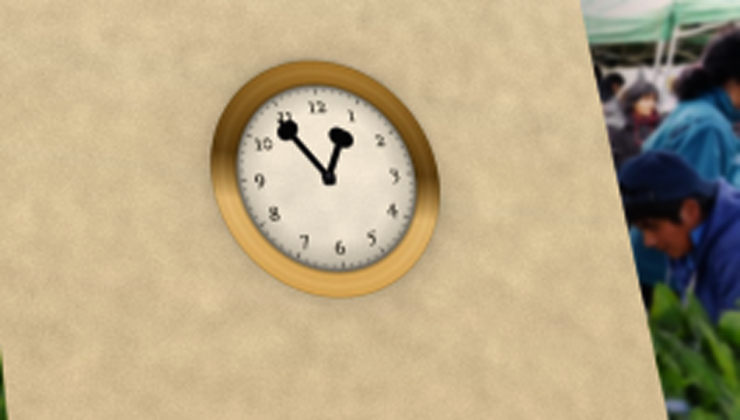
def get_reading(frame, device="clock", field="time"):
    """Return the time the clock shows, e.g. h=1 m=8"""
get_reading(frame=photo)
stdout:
h=12 m=54
